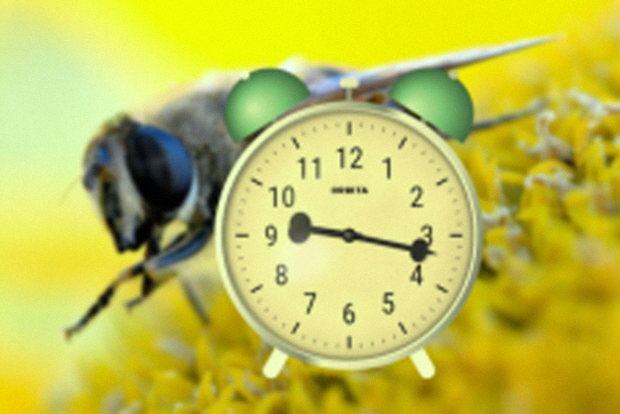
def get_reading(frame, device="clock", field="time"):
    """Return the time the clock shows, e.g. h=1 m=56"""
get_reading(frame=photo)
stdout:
h=9 m=17
